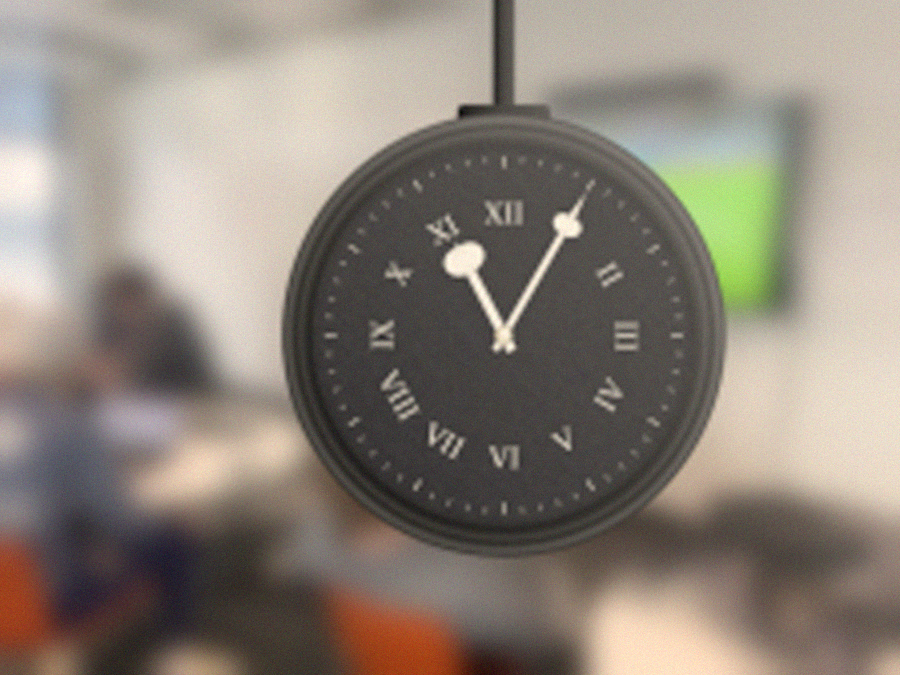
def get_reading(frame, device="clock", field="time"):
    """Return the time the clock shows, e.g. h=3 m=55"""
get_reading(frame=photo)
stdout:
h=11 m=5
